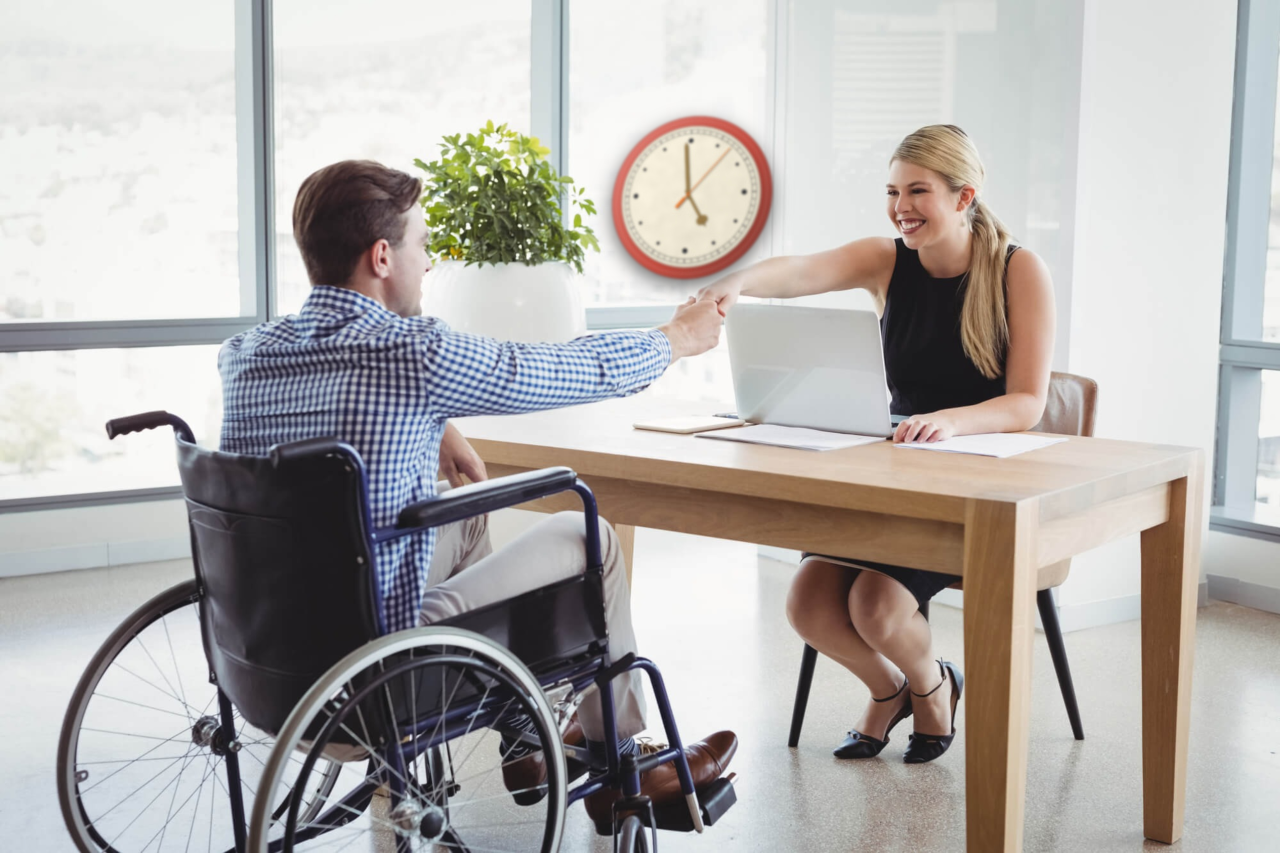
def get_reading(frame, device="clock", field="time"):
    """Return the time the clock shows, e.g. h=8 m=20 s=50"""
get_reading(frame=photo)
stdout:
h=4 m=59 s=7
